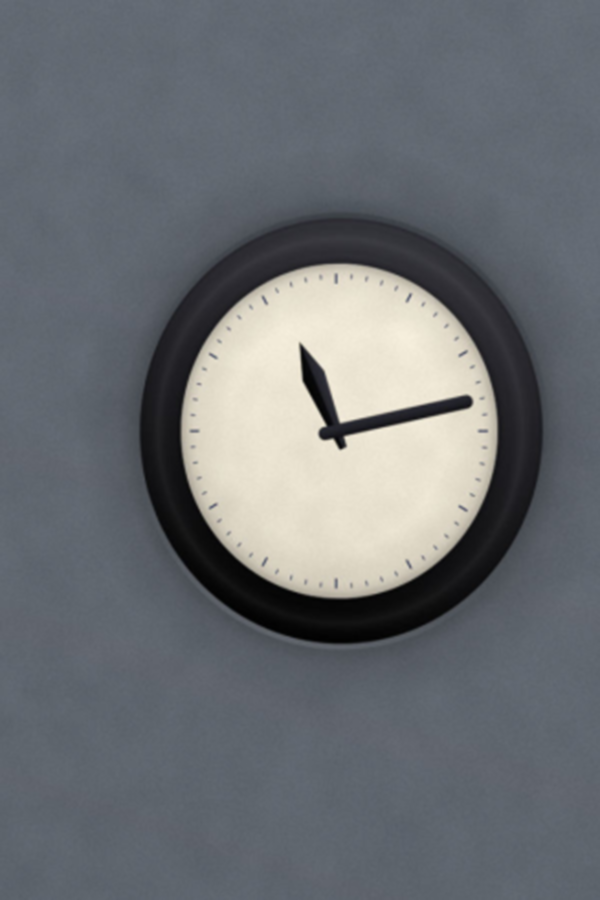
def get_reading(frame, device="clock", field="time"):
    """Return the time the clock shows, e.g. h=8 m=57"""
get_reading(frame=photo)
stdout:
h=11 m=13
